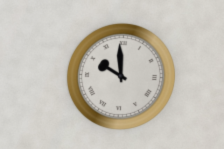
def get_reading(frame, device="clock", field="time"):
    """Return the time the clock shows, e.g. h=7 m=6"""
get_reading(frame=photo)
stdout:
h=9 m=59
